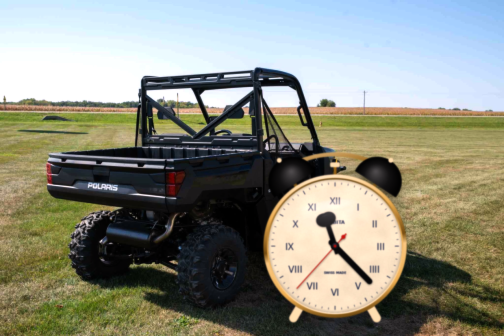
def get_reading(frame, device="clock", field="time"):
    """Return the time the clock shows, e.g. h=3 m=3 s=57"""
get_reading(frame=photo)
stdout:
h=11 m=22 s=37
